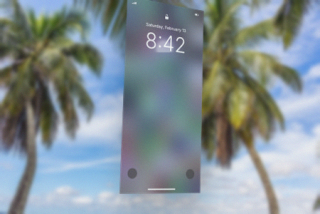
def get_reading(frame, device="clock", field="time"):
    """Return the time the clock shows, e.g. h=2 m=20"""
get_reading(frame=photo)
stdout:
h=8 m=42
